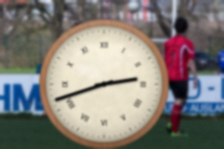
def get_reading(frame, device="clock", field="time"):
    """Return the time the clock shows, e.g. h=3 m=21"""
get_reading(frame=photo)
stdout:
h=2 m=42
